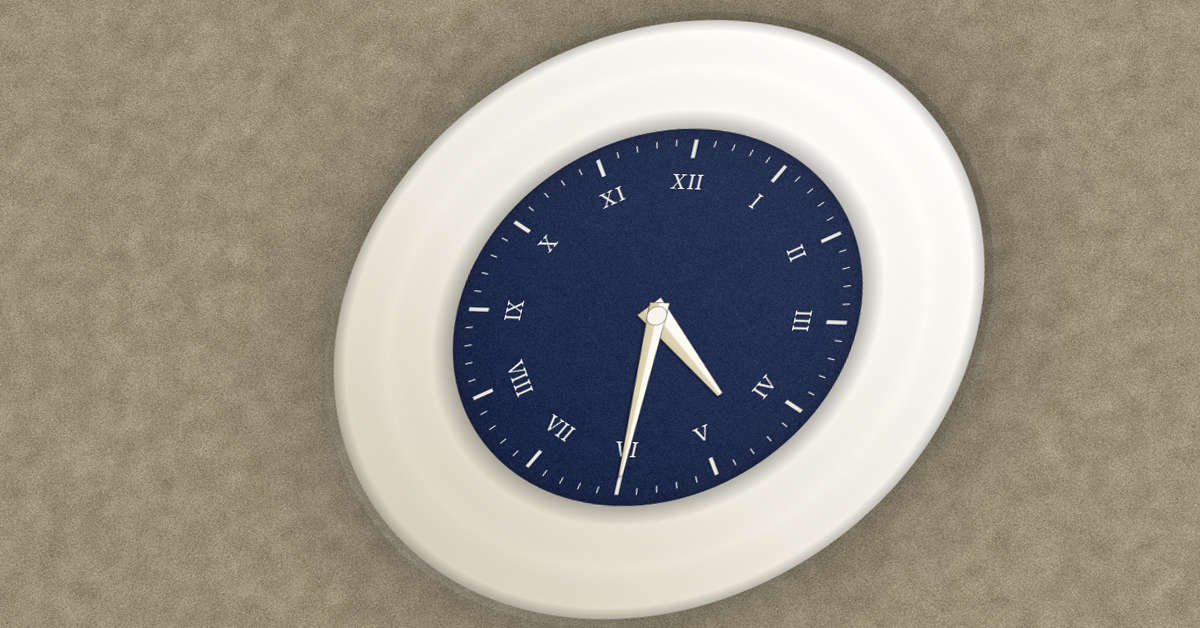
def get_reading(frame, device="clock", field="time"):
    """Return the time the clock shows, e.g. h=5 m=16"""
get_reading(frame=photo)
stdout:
h=4 m=30
